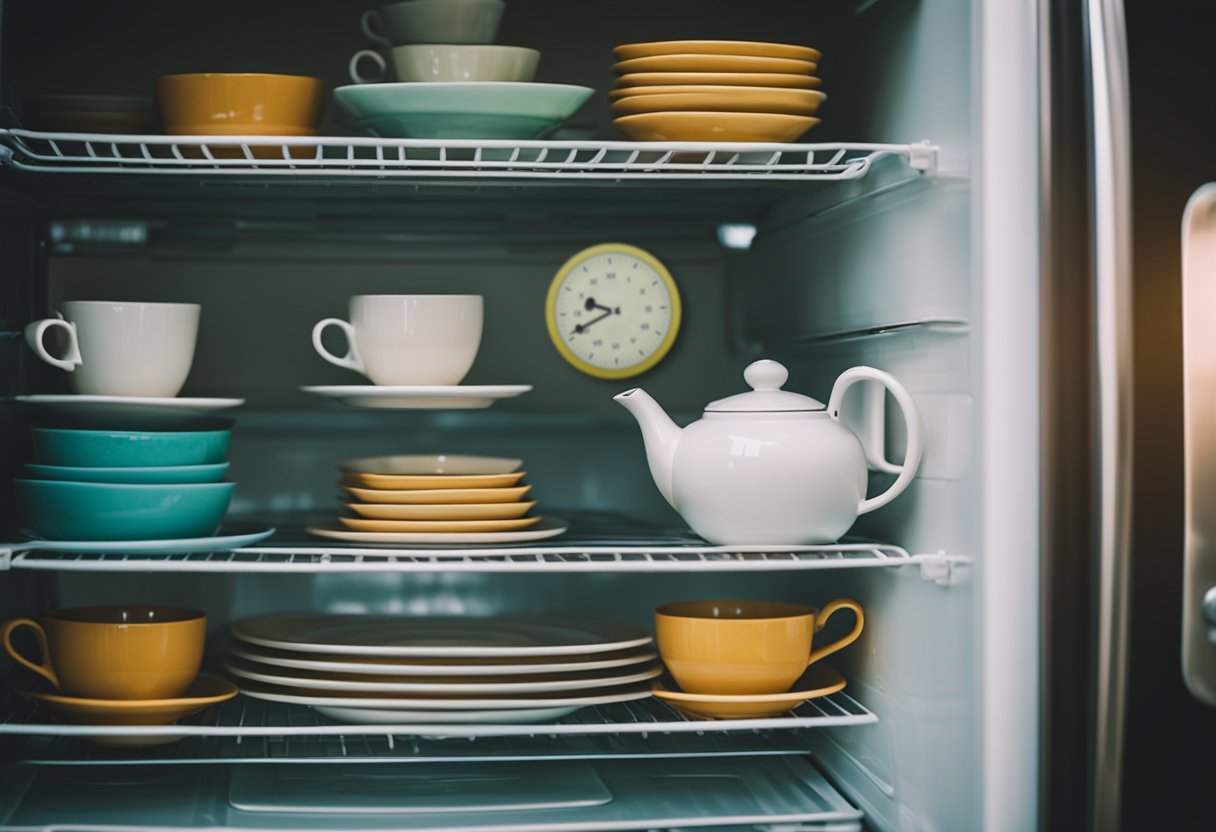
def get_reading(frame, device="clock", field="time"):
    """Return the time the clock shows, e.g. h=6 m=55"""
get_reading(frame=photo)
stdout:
h=9 m=41
